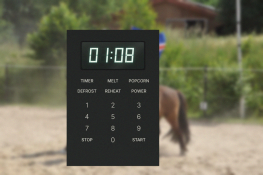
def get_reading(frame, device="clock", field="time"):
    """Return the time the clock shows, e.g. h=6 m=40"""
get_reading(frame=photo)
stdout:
h=1 m=8
